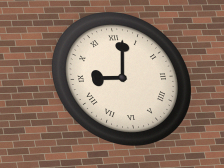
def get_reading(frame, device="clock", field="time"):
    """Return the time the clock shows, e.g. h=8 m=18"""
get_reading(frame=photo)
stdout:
h=9 m=2
